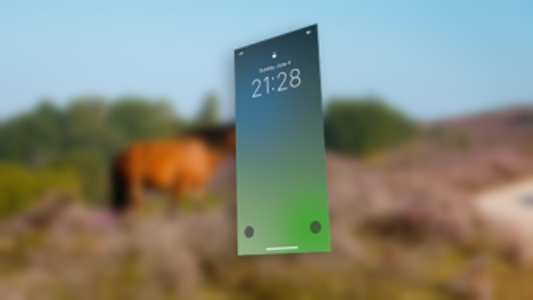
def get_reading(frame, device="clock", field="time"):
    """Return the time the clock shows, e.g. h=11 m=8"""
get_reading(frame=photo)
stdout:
h=21 m=28
